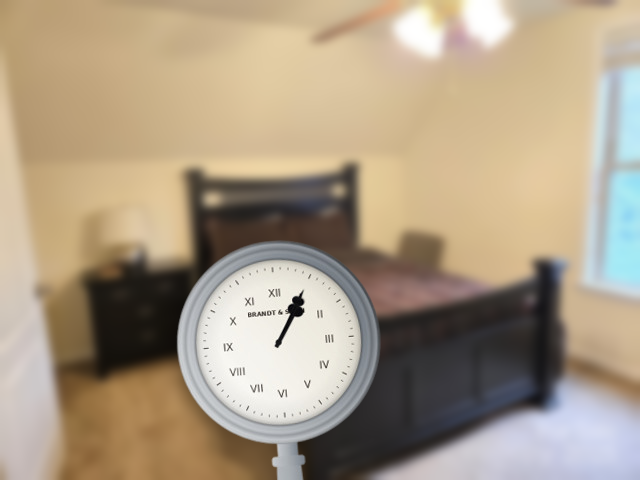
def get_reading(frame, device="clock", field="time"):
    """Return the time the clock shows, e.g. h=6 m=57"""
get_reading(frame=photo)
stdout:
h=1 m=5
